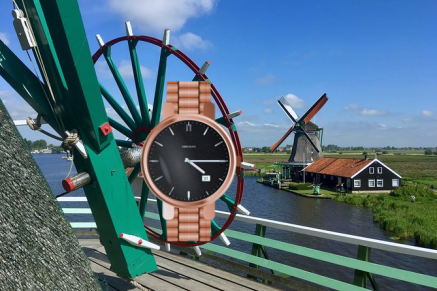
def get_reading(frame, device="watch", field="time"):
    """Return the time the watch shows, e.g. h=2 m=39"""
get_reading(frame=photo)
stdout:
h=4 m=15
